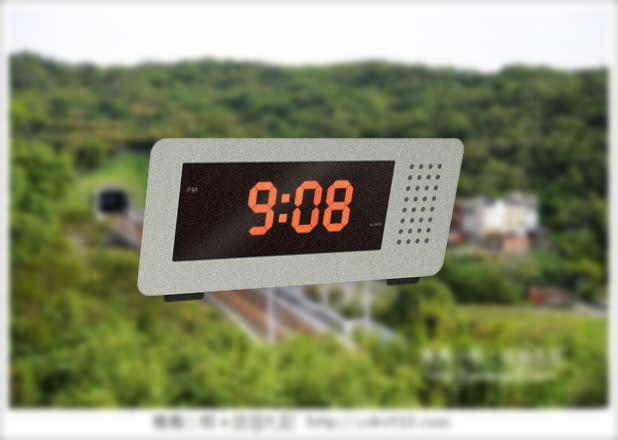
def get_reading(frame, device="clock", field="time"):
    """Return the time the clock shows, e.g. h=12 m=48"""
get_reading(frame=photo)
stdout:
h=9 m=8
